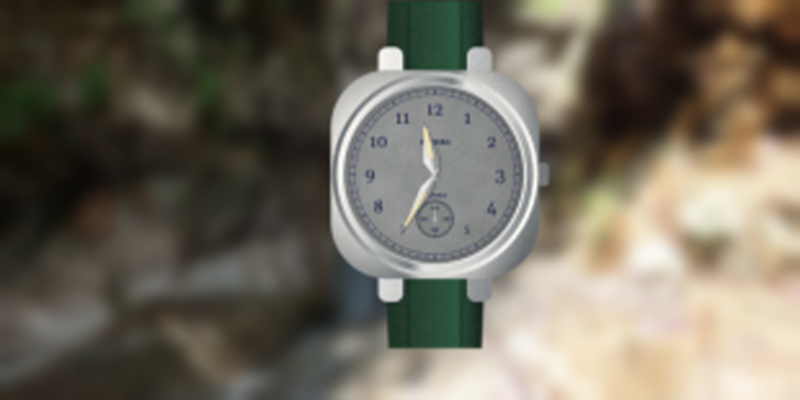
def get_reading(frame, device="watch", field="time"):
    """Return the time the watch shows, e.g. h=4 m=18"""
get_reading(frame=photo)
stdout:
h=11 m=35
